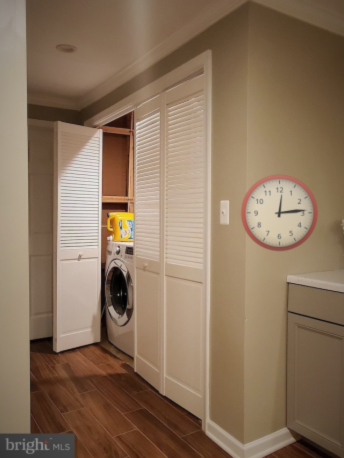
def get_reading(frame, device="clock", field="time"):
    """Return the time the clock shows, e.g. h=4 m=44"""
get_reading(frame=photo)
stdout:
h=12 m=14
